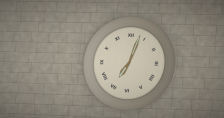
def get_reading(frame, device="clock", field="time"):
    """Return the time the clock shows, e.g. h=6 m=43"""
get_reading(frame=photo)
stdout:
h=7 m=3
